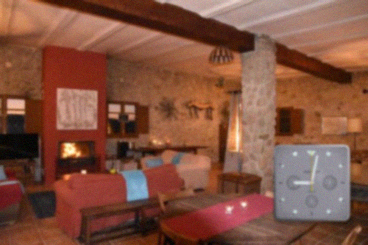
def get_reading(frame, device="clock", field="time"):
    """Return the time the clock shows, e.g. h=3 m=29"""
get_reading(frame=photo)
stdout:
h=9 m=2
